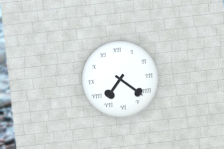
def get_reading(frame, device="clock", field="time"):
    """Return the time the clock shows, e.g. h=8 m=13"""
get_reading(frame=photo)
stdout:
h=7 m=22
